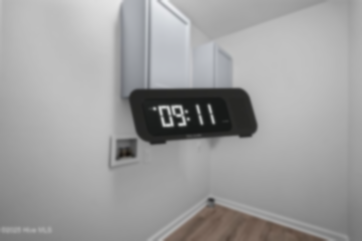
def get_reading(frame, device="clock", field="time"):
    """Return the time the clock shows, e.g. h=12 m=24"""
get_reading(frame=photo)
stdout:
h=9 m=11
